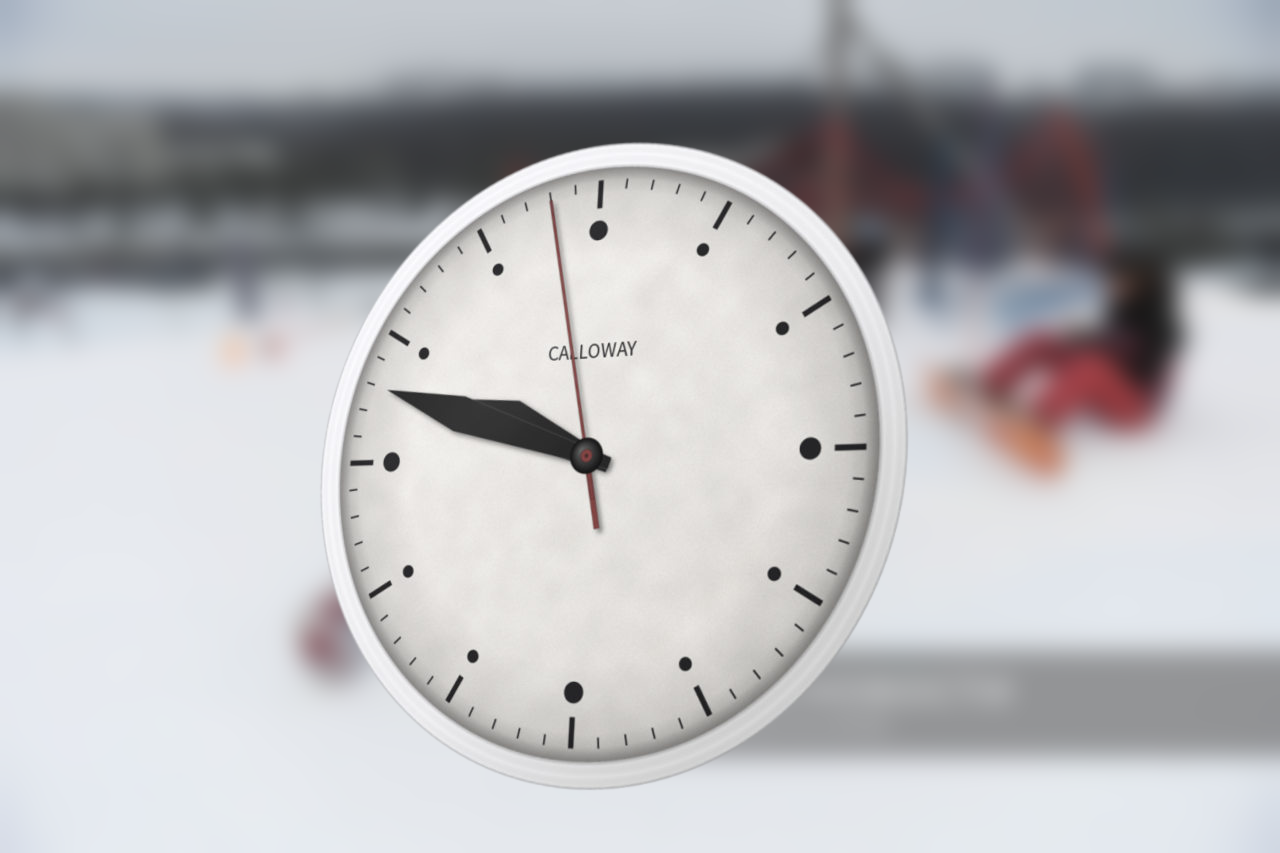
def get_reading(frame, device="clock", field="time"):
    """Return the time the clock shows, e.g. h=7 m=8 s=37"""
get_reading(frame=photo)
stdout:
h=9 m=47 s=58
